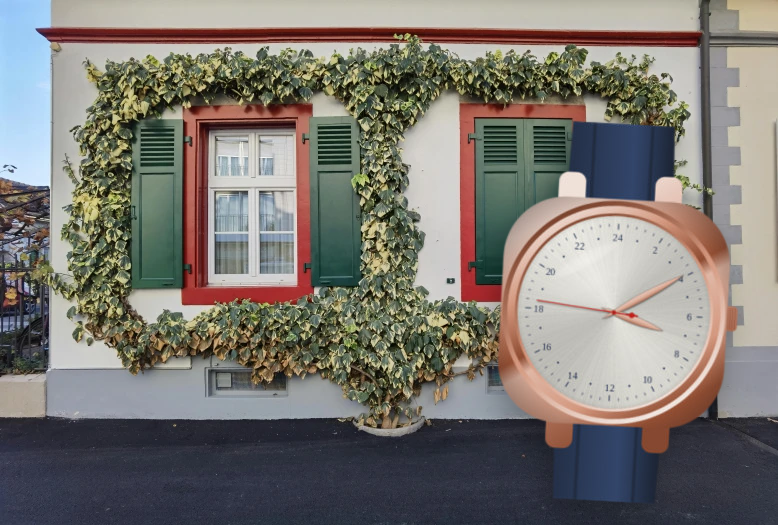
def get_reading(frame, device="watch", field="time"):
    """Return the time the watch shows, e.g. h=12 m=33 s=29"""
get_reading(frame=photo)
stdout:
h=7 m=9 s=46
